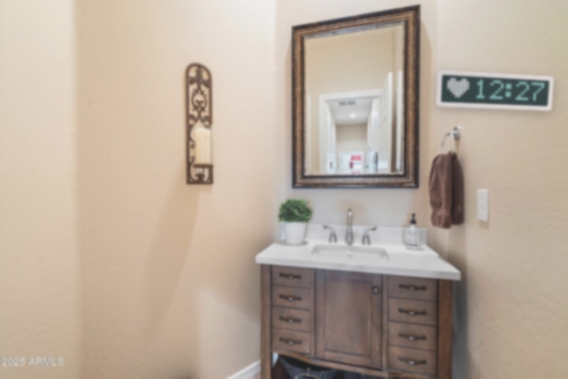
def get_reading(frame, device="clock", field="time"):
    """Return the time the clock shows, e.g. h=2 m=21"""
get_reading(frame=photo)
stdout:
h=12 m=27
